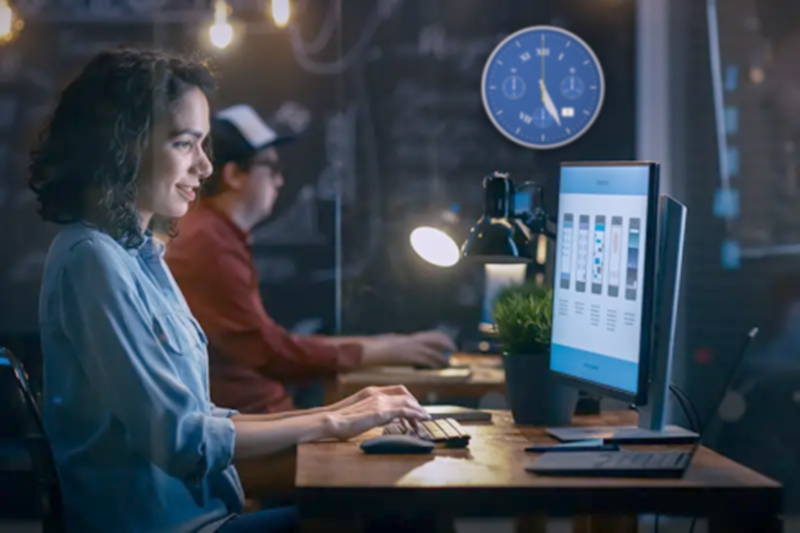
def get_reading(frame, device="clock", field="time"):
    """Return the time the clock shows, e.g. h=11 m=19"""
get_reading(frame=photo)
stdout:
h=5 m=26
